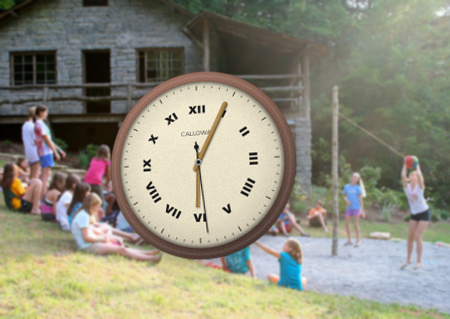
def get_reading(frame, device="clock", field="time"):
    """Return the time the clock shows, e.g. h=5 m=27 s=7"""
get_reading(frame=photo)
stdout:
h=6 m=4 s=29
